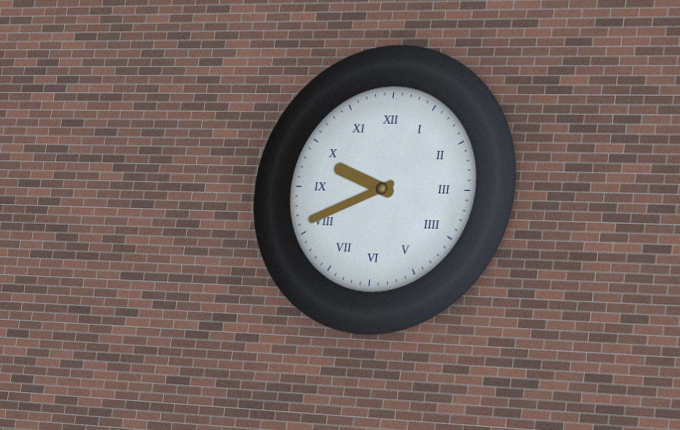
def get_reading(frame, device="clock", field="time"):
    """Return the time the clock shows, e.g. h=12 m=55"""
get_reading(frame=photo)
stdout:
h=9 m=41
